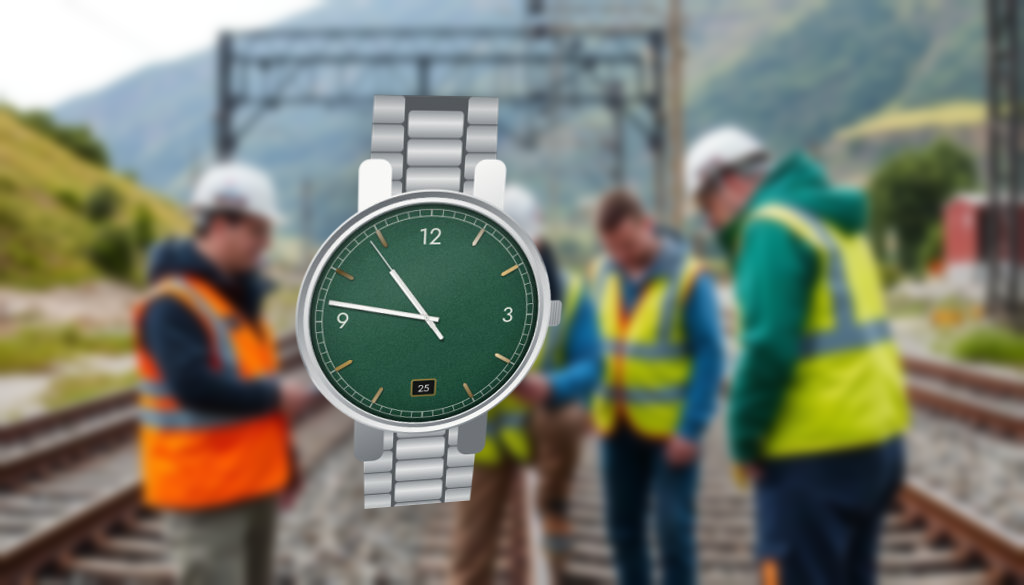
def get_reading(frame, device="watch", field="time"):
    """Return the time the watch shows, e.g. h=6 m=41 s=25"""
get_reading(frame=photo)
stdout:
h=10 m=46 s=54
